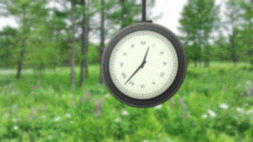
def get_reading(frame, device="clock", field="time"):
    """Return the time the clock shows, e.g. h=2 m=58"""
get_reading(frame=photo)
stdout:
h=12 m=37
